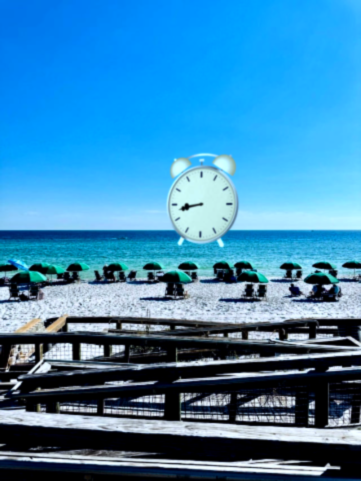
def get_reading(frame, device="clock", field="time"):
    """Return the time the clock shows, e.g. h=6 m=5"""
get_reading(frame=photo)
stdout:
h=8 m=43
